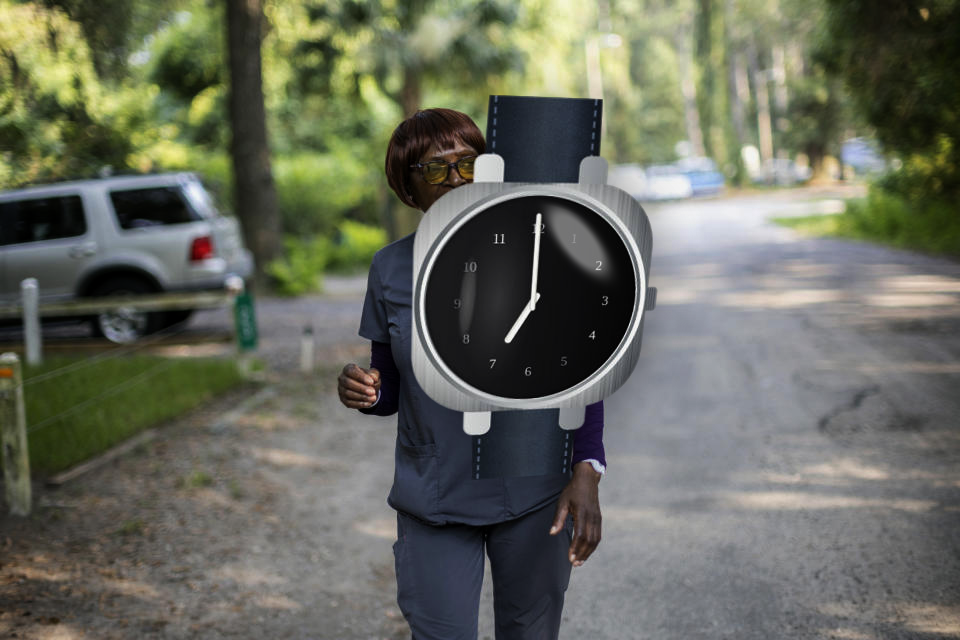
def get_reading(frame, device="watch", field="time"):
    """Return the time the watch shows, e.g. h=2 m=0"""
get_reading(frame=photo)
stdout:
h=7 m=0
